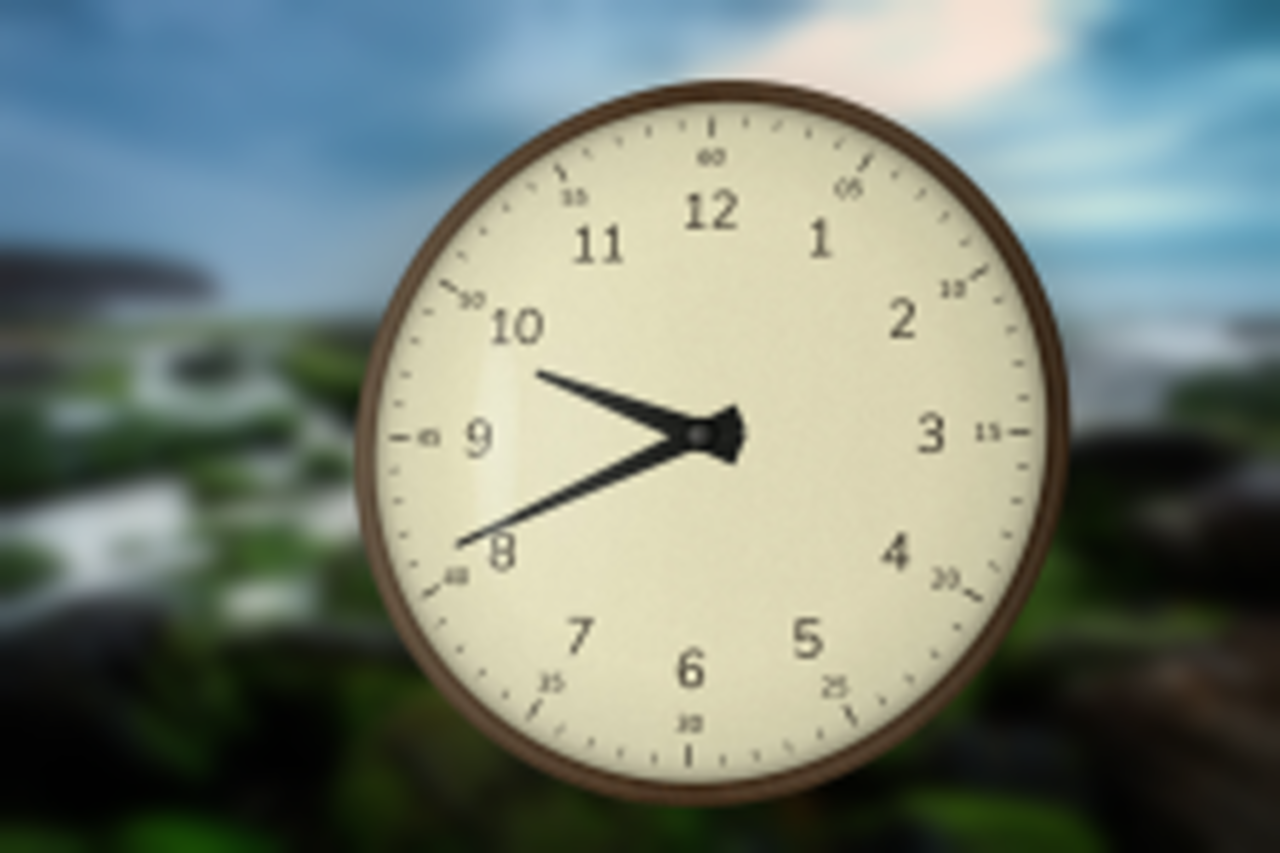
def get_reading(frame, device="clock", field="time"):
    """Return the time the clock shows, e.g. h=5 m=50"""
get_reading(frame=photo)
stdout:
h=9 m=41
